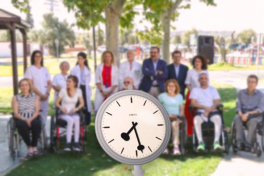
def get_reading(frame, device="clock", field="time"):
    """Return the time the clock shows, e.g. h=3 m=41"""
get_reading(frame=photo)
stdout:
h=7 m=28
